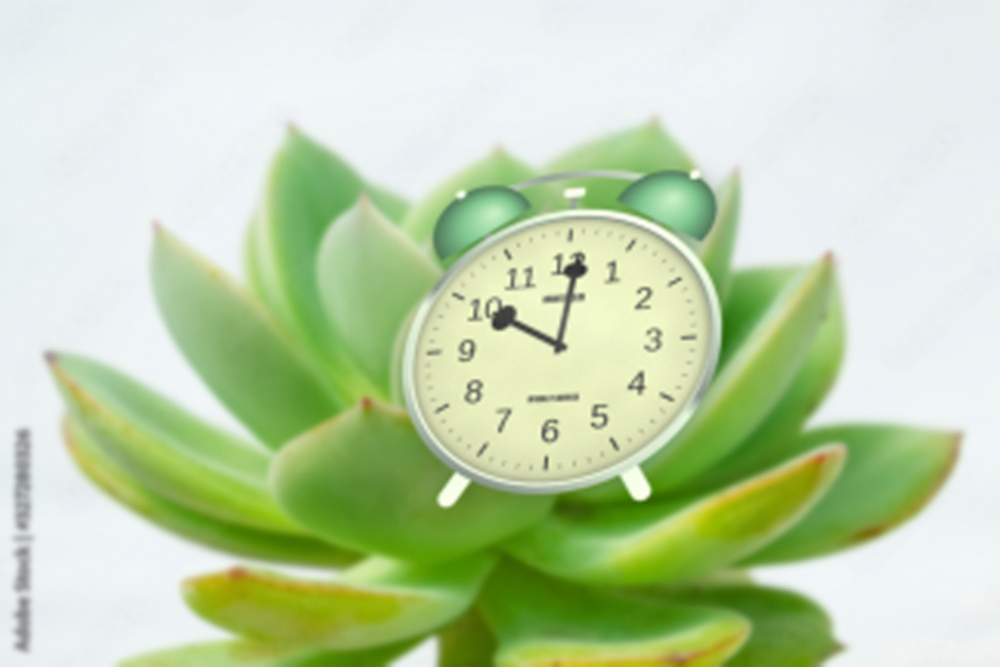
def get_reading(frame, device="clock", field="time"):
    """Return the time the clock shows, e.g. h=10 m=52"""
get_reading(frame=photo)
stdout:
h=10 m=1
